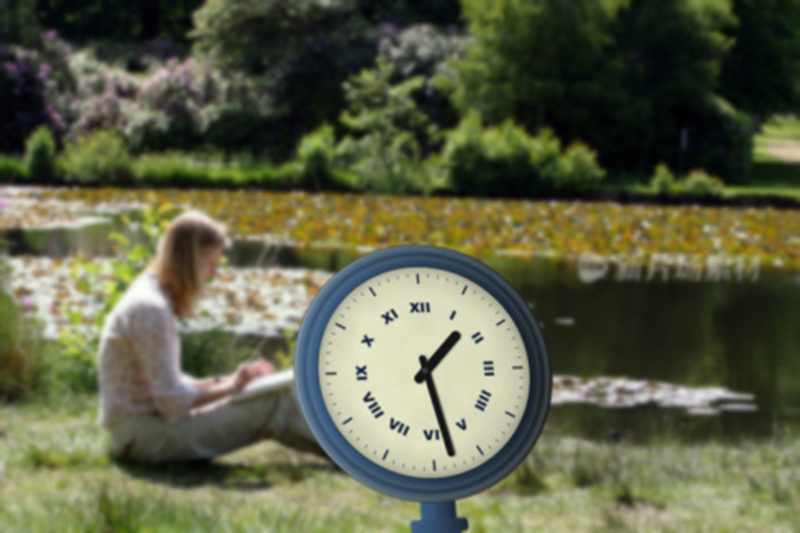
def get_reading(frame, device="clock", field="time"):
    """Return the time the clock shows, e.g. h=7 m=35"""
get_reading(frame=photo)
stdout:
h=1 m=28
